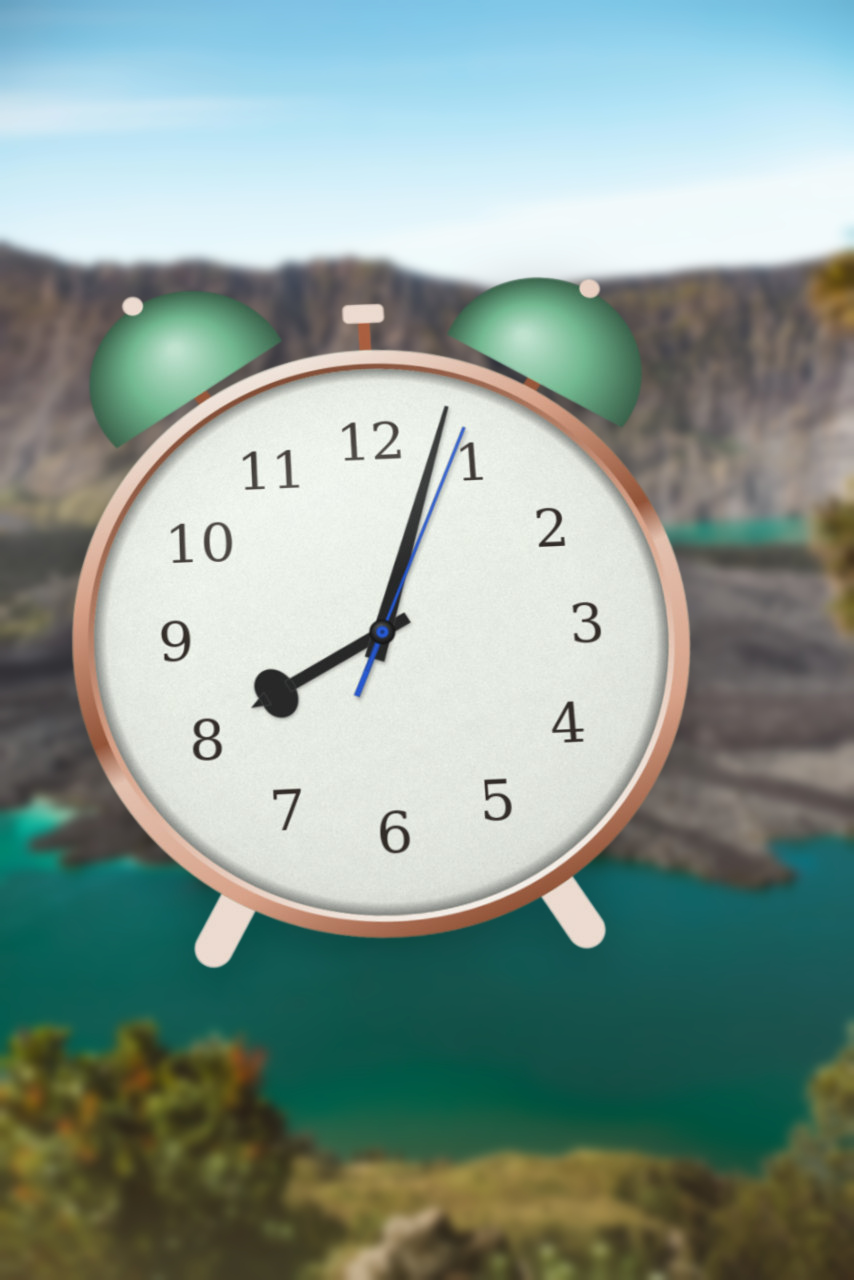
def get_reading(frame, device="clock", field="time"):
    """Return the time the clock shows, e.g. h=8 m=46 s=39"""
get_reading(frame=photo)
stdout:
h=8 m=3 s=4
